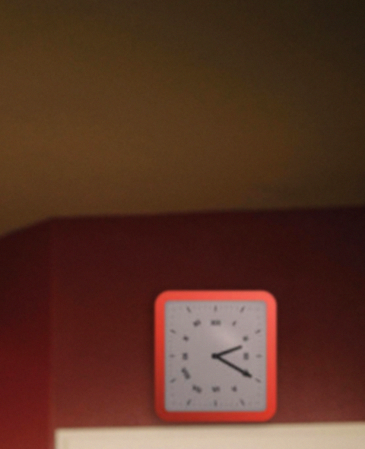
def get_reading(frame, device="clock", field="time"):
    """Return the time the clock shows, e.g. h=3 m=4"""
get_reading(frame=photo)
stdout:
h=2 m=20
